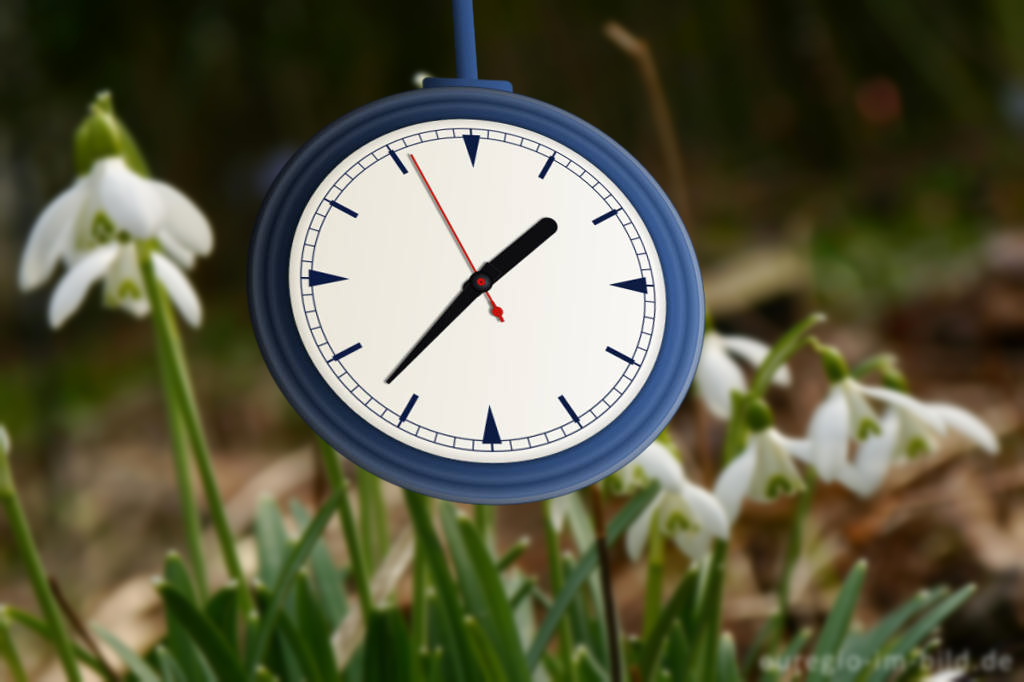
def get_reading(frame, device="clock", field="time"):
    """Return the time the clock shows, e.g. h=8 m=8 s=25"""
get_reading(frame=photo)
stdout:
h=1 m=36 s=56
